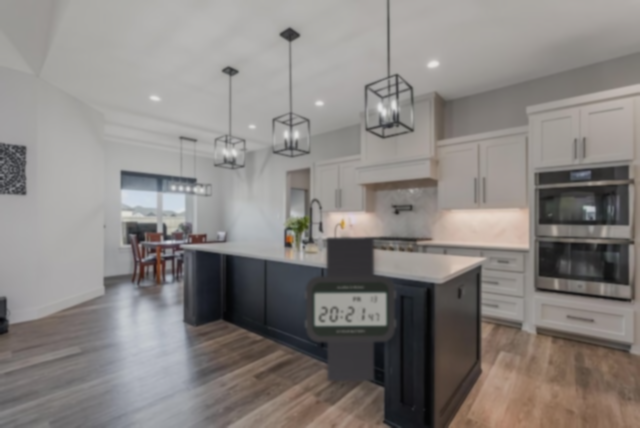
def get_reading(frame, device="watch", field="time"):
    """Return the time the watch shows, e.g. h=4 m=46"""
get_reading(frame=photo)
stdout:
h=20 m=21
